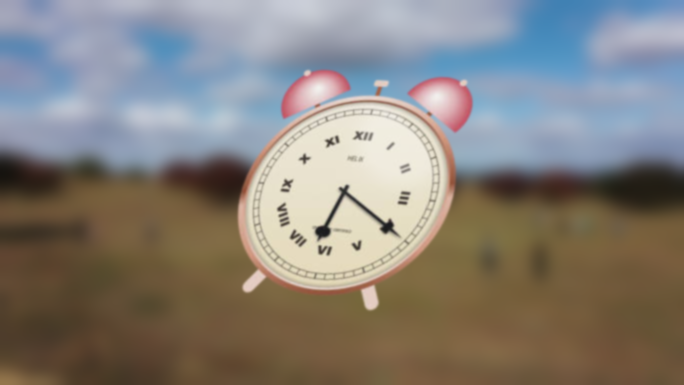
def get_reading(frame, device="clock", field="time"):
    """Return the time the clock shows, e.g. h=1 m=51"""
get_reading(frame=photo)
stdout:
h=6 m=20
